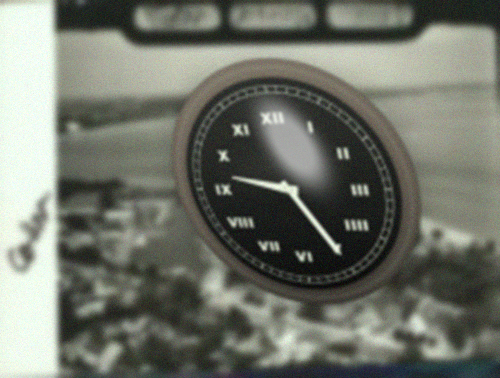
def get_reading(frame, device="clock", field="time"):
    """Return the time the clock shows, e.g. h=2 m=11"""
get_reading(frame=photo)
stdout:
h=9 m=25
